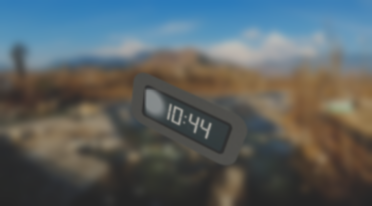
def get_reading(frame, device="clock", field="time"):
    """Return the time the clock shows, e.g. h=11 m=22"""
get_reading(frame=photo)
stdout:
h=10 m=44
